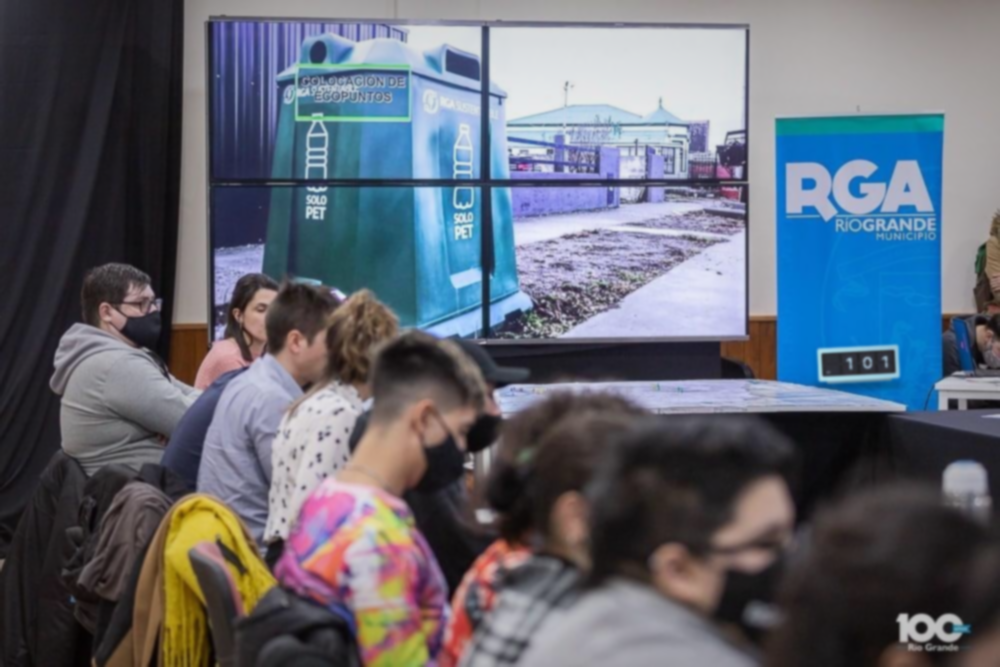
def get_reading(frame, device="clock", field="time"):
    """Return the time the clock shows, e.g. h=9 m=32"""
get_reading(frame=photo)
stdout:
h=1 m=1
